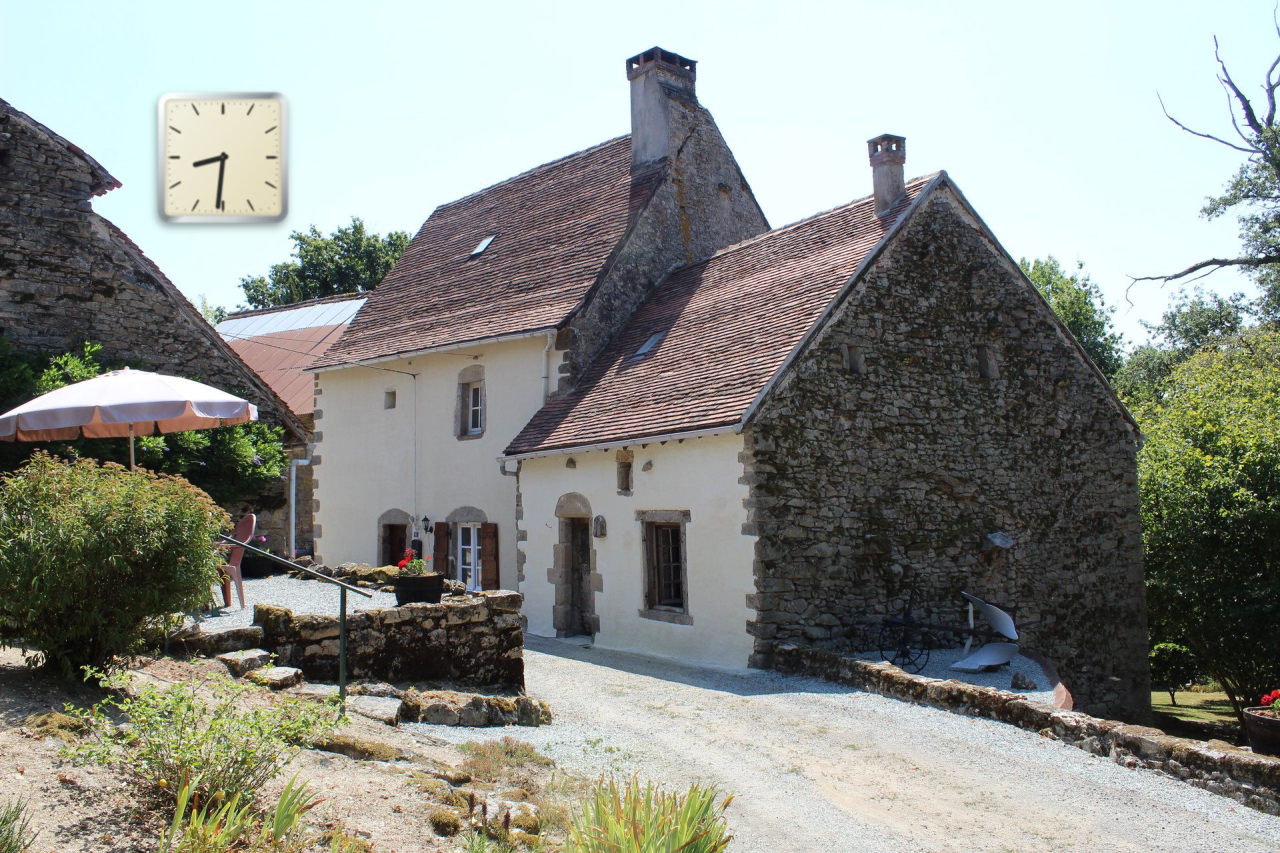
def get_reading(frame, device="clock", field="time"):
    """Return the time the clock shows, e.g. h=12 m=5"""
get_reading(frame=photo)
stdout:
h=8 m=31
